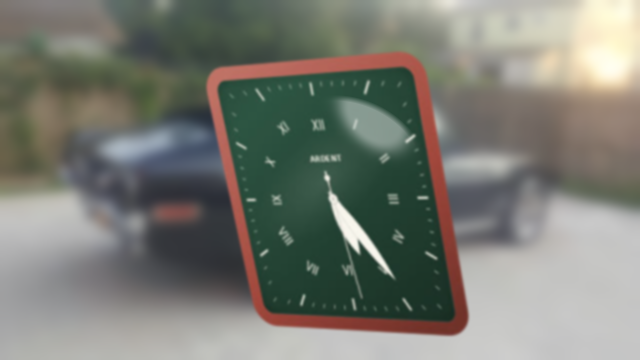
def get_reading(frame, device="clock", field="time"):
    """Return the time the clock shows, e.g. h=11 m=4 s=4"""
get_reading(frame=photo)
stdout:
h=5 m=24 s=29
